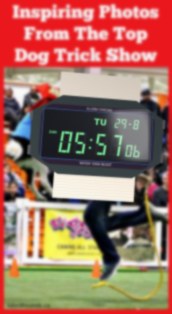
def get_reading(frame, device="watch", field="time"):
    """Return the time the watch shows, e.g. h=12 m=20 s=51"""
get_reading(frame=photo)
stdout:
h=5 m=57 s=6
